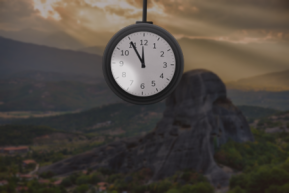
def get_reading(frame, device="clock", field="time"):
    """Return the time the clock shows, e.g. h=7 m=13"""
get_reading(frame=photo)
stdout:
h=11 m=55
